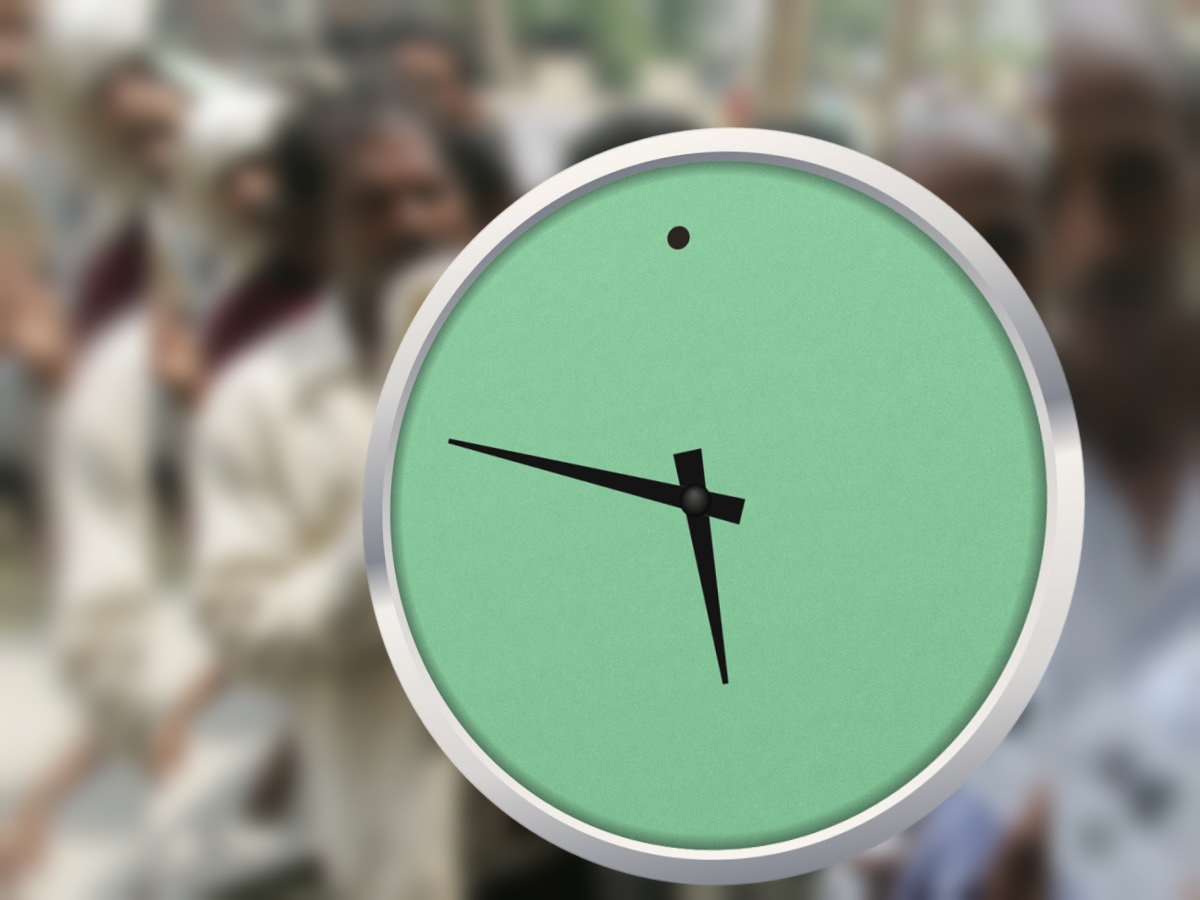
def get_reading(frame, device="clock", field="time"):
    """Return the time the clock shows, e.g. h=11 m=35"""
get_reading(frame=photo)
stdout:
h=5 m=48
